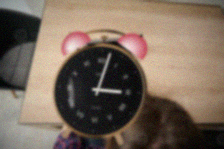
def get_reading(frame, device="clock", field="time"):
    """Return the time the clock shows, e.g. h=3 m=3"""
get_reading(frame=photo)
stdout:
h=3 m=2
